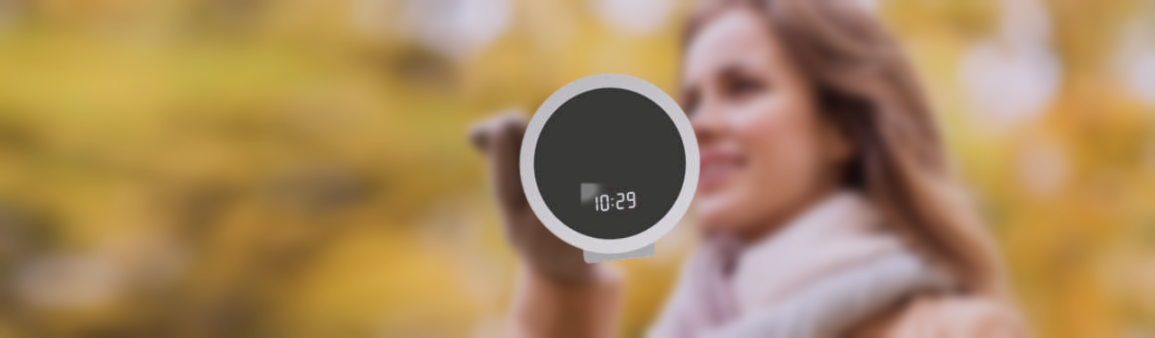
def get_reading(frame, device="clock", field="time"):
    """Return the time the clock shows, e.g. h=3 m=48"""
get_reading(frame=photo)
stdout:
h=10 m=29
